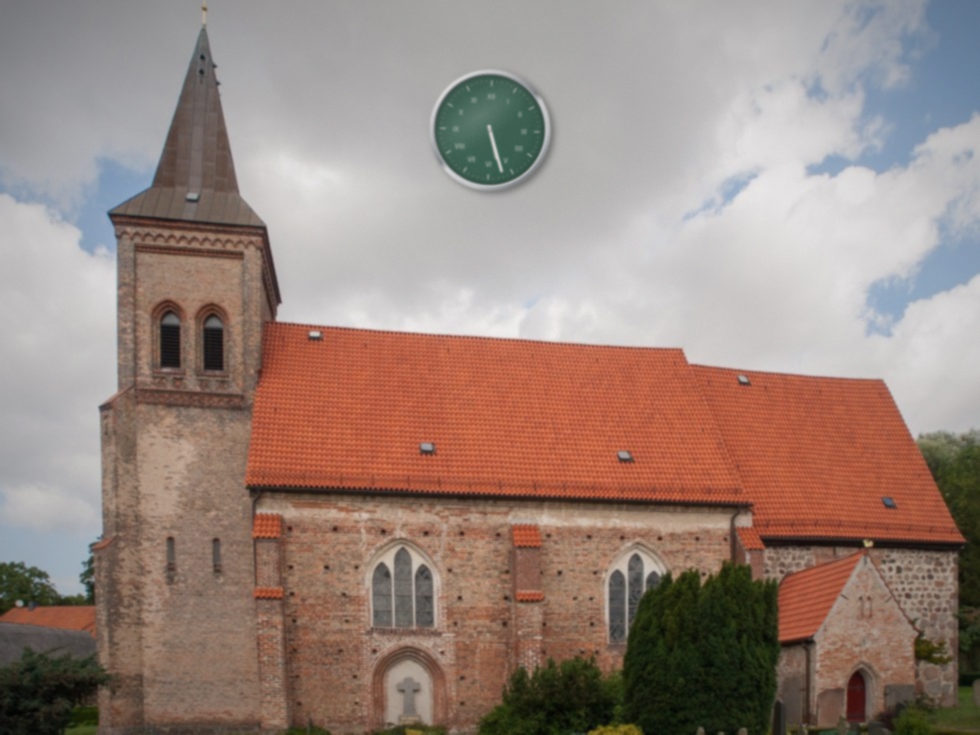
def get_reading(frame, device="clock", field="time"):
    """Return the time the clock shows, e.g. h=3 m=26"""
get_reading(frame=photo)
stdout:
h=5 m=27
